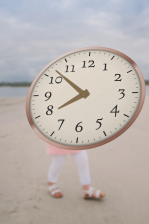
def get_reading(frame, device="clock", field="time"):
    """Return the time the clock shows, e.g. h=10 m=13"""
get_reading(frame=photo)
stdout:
h=7 m=52
